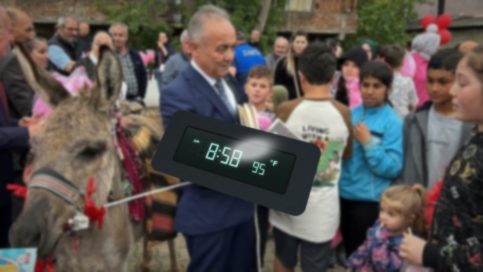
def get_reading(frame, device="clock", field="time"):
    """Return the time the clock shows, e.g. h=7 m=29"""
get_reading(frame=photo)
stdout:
h=8 m=58
